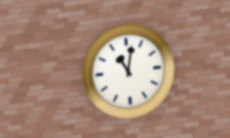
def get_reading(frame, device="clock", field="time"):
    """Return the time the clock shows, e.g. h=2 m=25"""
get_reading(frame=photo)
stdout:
h=11 m=2
